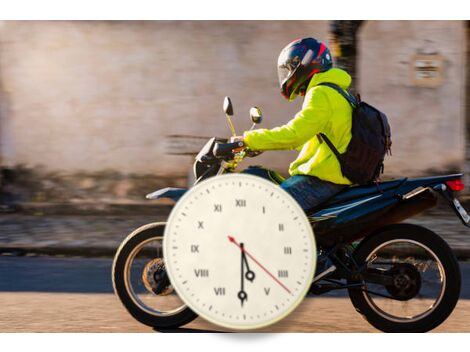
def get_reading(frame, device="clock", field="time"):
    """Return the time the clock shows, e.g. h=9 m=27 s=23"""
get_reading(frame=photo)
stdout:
h=5 m=30 s=22
